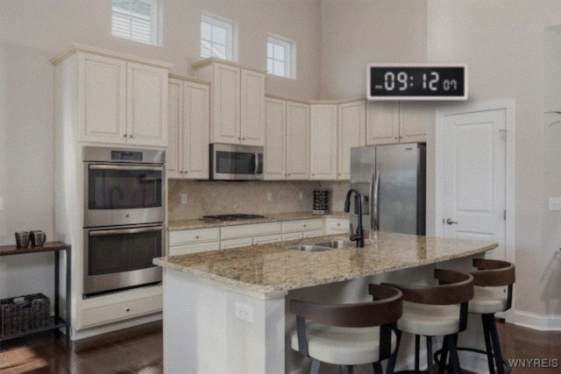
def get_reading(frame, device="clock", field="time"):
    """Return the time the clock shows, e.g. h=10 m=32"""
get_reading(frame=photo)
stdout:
h=9 m=12
